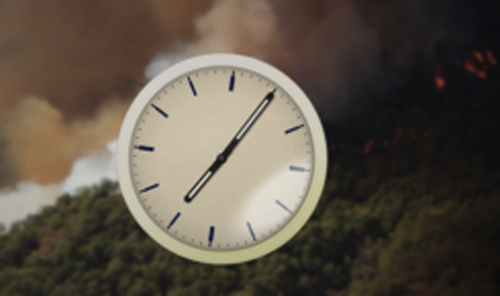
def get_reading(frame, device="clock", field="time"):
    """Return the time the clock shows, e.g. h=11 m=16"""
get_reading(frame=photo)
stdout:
h=7 m=5
